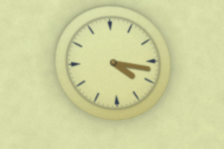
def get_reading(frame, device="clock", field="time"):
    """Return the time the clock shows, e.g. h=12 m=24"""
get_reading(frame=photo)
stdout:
h=4 m=17
